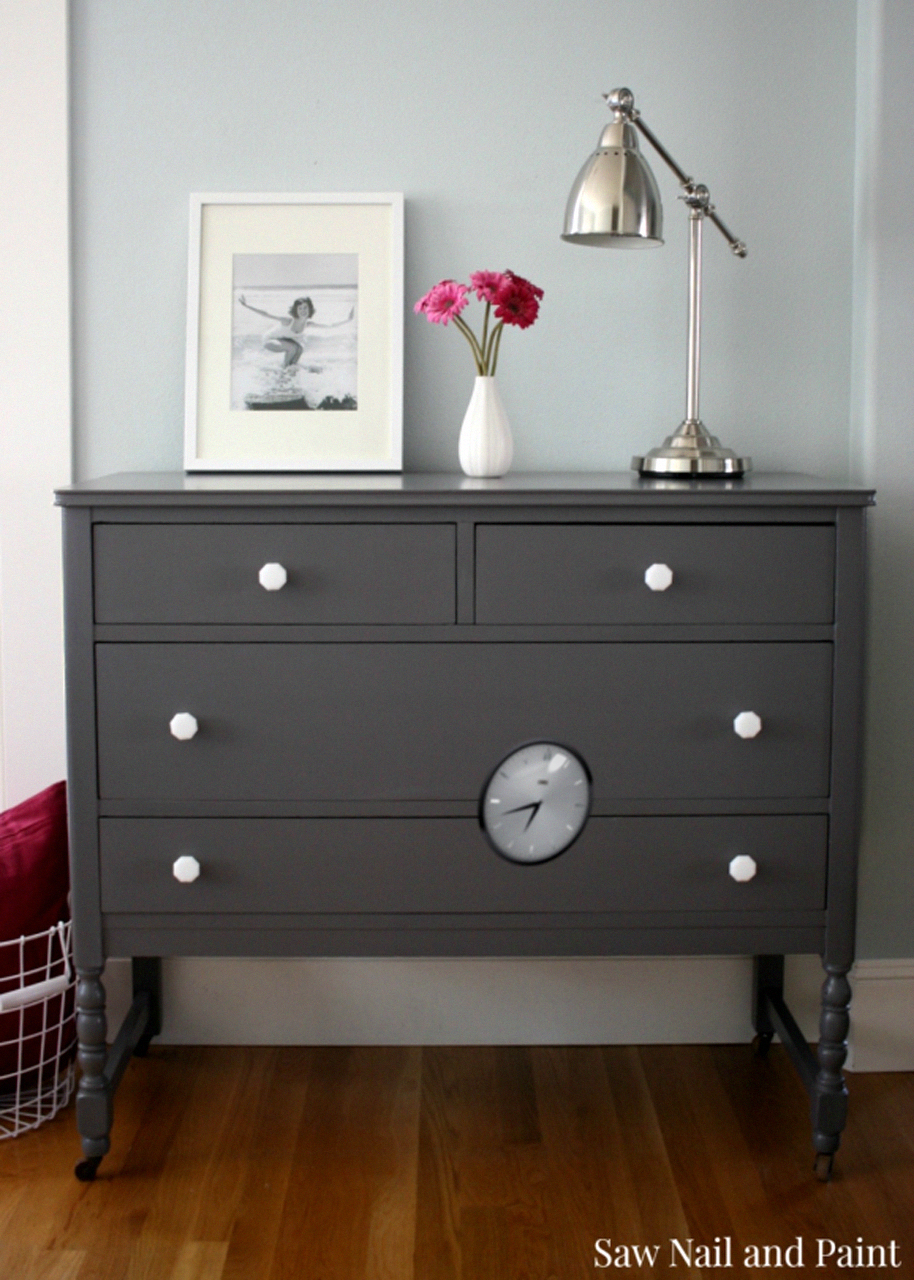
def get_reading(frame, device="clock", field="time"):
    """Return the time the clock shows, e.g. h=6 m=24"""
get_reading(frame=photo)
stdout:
h=6 m=42
